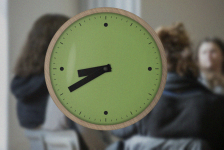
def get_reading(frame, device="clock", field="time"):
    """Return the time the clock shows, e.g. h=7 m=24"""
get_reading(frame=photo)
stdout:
h=8 m=40
